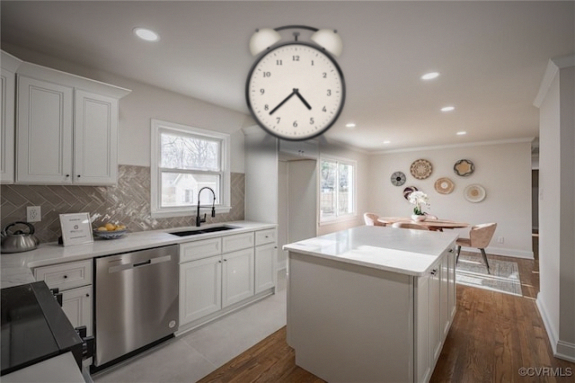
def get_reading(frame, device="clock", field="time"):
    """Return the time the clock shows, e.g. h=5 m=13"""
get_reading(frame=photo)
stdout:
h=4 m=38
